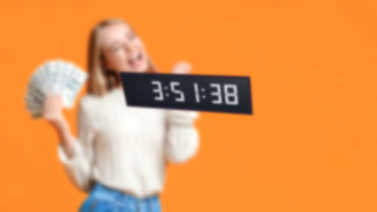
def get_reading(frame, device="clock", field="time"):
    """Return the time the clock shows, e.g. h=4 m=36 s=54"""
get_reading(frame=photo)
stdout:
h=3 m=51 s=38
